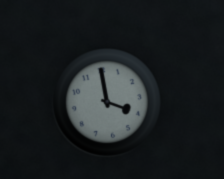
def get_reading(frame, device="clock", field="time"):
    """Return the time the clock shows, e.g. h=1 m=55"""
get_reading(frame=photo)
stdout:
h=4 m=0
